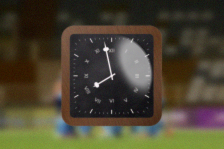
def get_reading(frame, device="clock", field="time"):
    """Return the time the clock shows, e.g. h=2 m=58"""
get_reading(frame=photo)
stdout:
h=7 m=58
